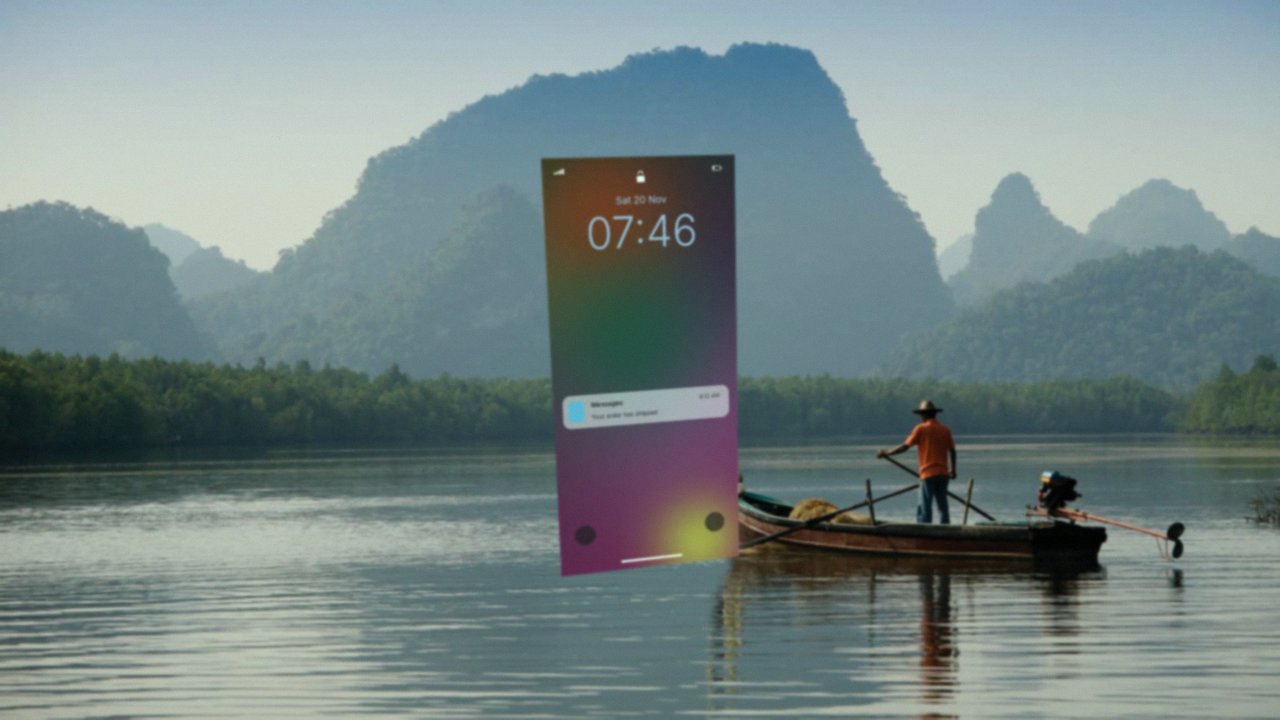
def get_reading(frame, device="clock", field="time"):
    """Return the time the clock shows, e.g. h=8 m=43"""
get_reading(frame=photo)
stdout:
h=7 m=46
